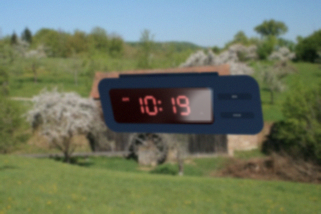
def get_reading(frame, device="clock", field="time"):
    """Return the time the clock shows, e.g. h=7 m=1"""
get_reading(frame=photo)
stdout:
h=10 m=19
